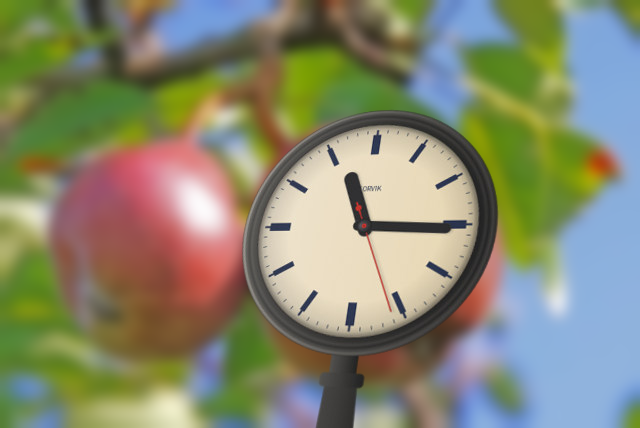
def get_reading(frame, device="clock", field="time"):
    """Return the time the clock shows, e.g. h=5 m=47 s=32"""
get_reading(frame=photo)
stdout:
h=11 m=15 s=26
